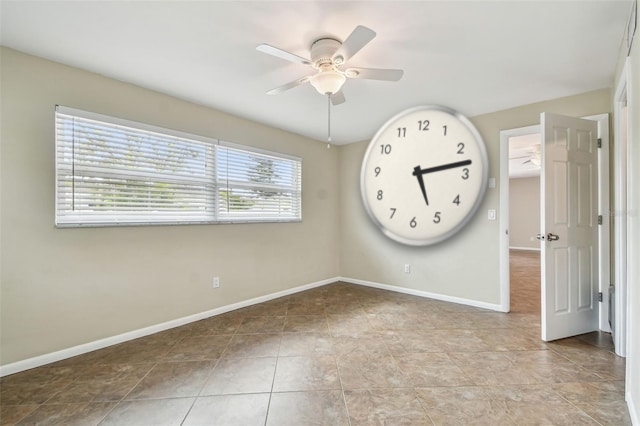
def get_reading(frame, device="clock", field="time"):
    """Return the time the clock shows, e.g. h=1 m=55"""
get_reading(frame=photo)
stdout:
h=5 m=13
